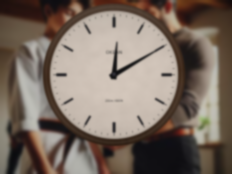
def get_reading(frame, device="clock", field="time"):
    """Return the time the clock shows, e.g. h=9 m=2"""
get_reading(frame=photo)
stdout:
h=12 m=10
